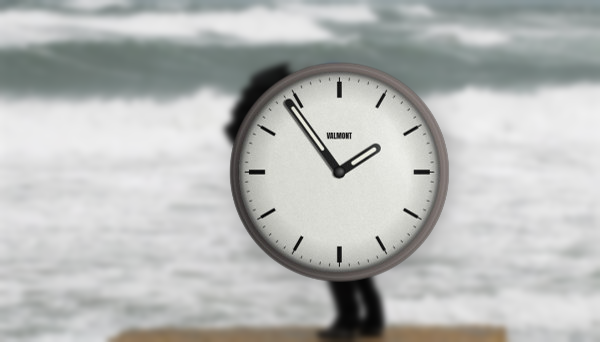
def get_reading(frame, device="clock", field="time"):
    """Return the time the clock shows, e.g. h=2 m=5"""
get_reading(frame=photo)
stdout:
h=1 m=54
